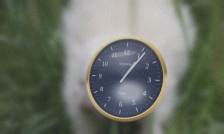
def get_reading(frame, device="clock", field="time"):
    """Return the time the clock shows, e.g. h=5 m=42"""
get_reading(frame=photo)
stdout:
h=1 m=6
